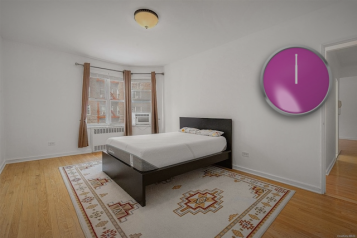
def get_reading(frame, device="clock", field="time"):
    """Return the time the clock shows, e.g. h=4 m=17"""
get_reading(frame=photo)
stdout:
h=12 m=0
